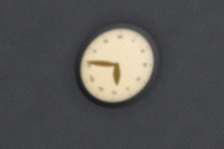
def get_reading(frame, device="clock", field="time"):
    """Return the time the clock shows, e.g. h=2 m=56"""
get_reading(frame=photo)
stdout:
h=5 m=46
